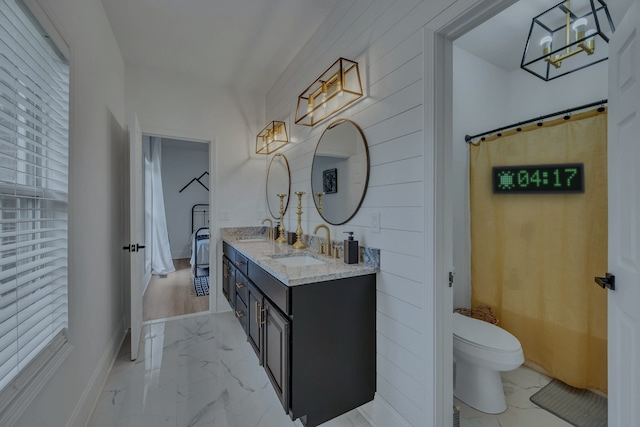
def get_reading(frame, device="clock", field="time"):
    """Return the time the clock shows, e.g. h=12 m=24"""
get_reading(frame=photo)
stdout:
h=4 m=17
